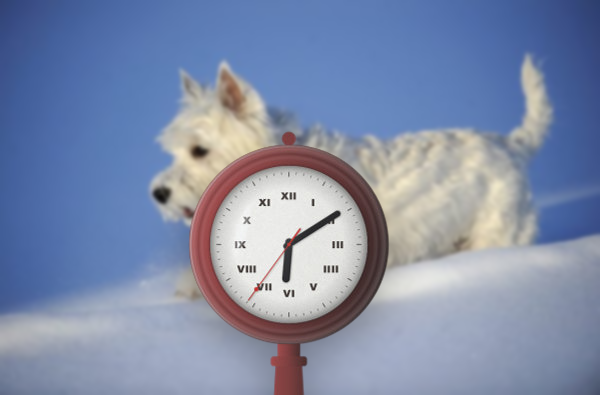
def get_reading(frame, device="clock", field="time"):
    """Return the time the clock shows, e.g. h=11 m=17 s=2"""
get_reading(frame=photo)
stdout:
h=6 m=9 s=36
